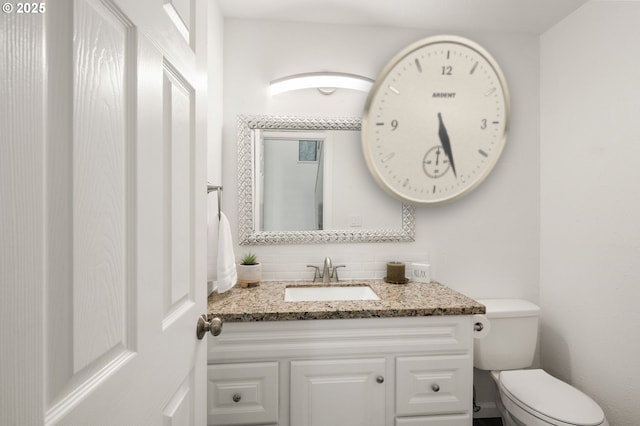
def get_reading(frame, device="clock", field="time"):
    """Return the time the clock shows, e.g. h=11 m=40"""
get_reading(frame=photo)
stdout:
h=5 m=26
